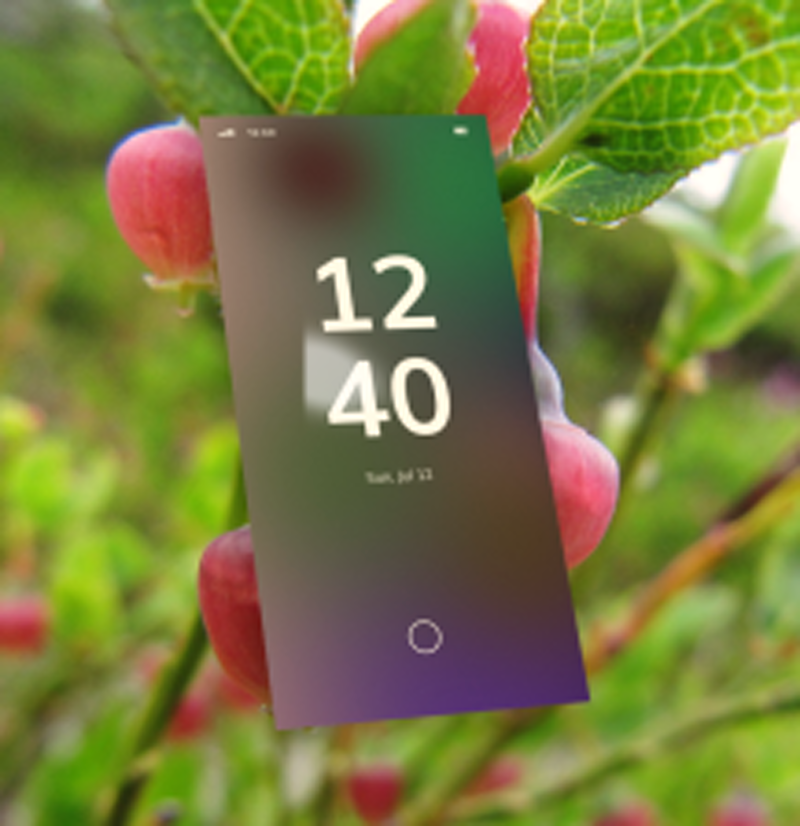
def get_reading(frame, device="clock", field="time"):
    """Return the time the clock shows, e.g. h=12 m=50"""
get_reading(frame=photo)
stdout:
h=12 m=40
